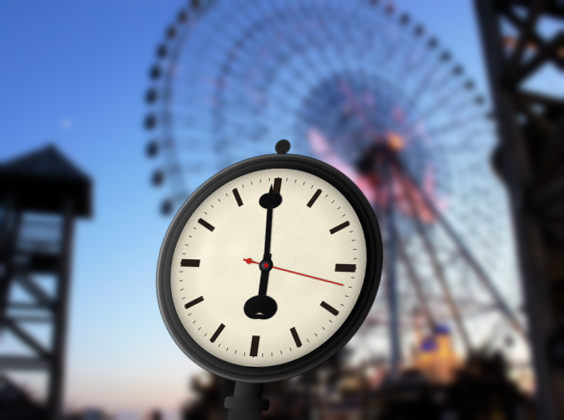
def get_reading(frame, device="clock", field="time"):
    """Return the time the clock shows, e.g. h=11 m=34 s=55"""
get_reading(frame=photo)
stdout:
h=5 m=59 s=17
